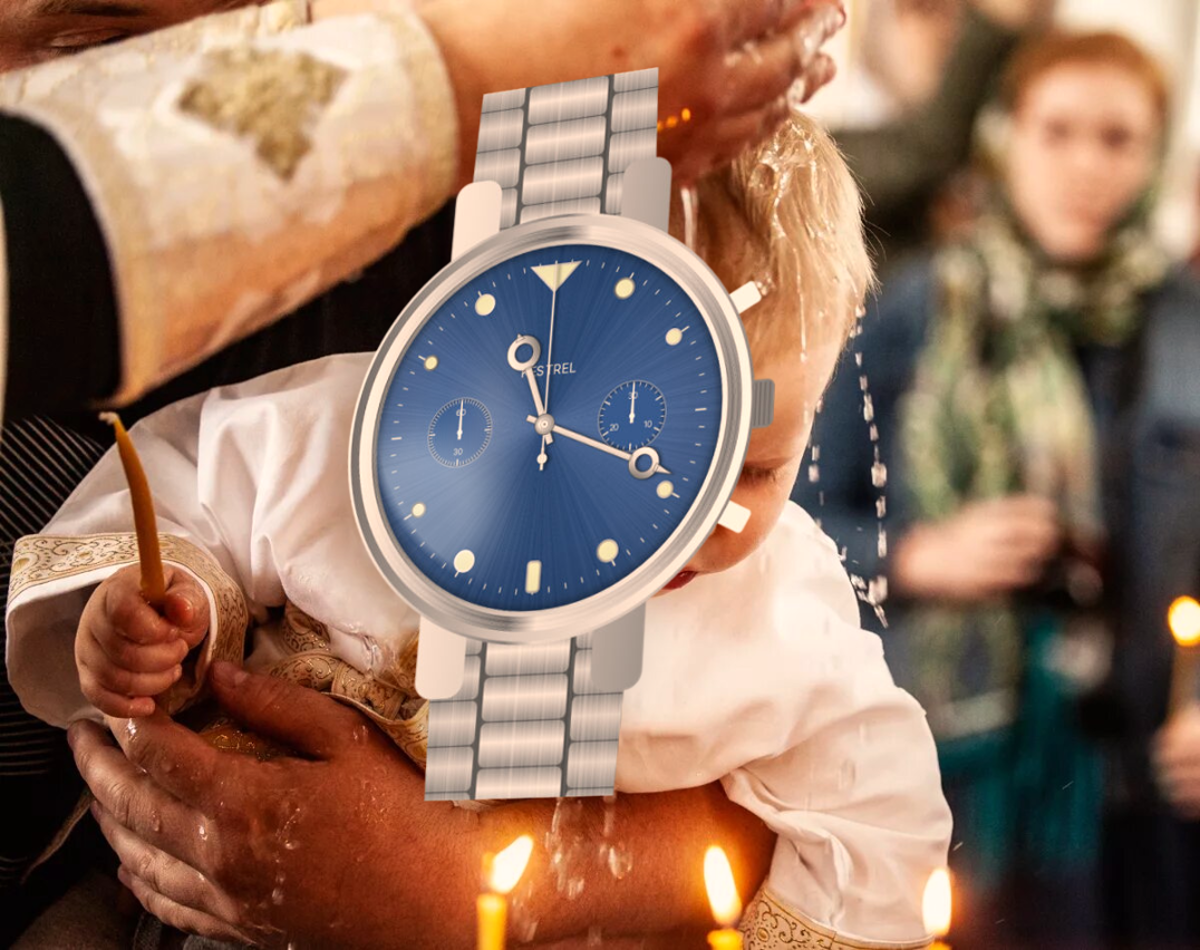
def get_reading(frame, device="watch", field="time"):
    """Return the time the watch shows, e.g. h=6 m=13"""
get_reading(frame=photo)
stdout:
h=11 m=19
